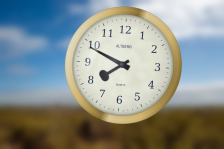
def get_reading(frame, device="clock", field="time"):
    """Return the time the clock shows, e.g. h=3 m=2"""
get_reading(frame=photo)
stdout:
h=7 m=49
